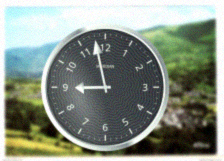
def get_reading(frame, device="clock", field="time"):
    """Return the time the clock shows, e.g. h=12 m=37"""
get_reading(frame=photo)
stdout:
h=8 m=58
